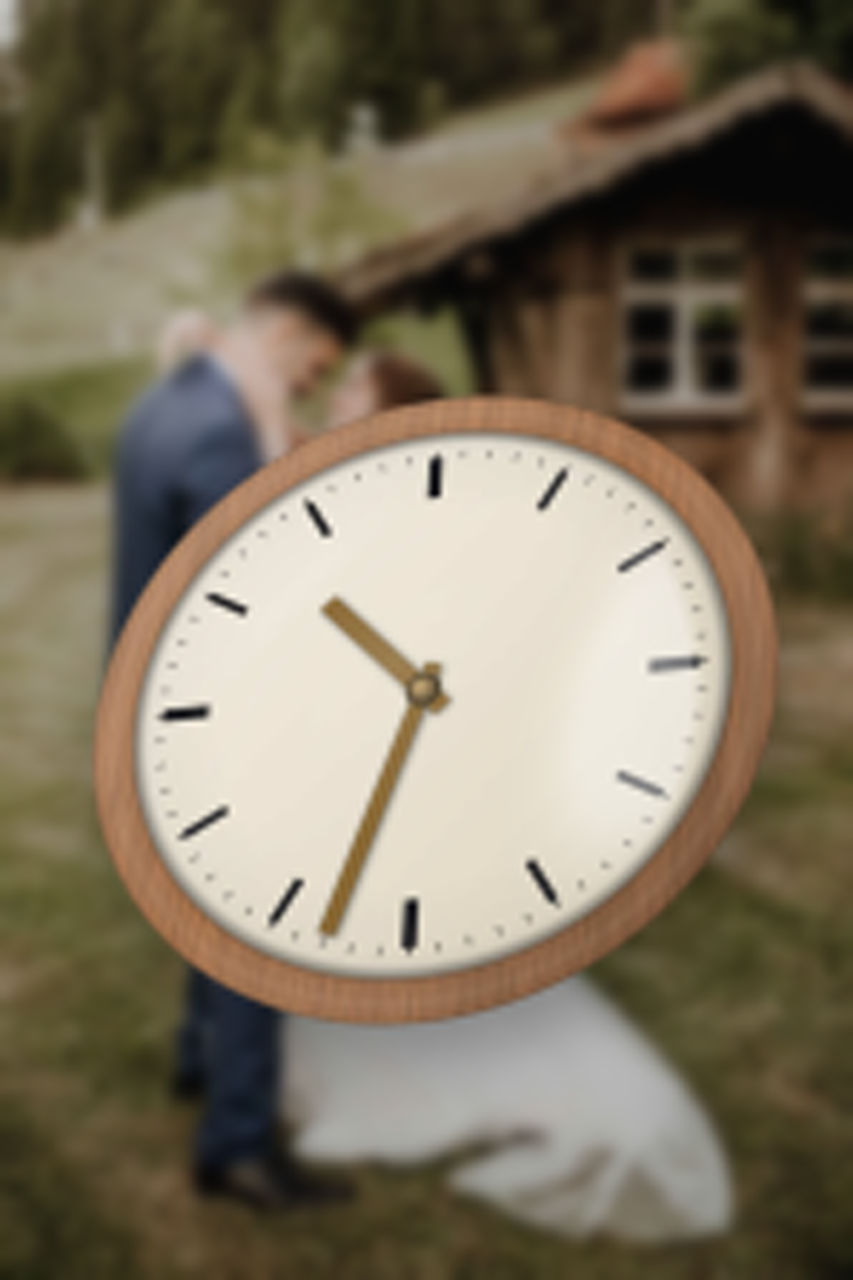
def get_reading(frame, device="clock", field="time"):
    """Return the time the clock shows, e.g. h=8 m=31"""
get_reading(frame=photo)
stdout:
h=10 m=33
